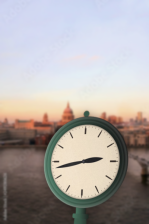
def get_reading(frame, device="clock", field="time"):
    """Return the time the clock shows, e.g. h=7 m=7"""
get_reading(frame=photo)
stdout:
h=2 m=43
